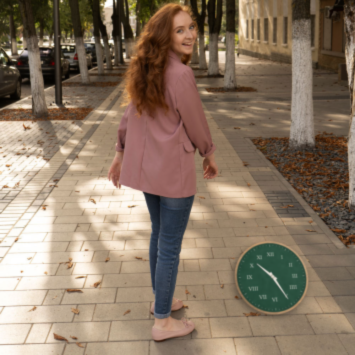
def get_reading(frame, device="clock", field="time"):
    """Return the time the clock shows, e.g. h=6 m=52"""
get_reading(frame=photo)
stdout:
h=10 m=25
